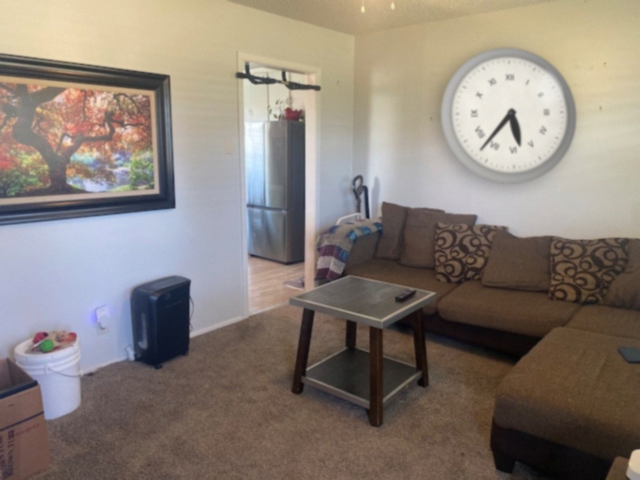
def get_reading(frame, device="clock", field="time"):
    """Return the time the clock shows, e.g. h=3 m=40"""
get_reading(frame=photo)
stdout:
h=5 m=37
